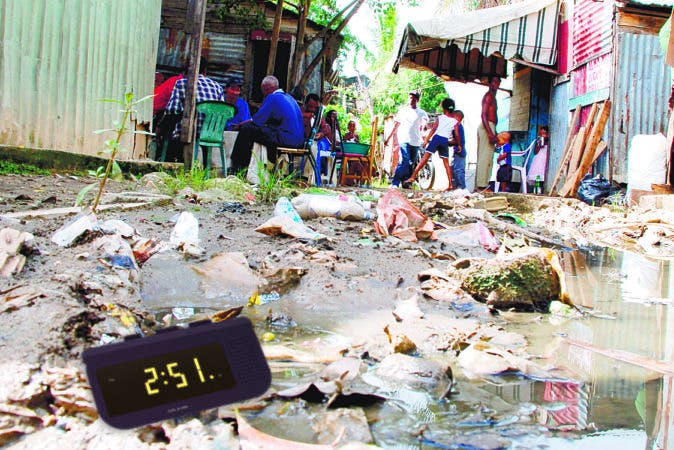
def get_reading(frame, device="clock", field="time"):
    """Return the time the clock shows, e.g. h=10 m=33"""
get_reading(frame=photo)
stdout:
h=2 m=51
